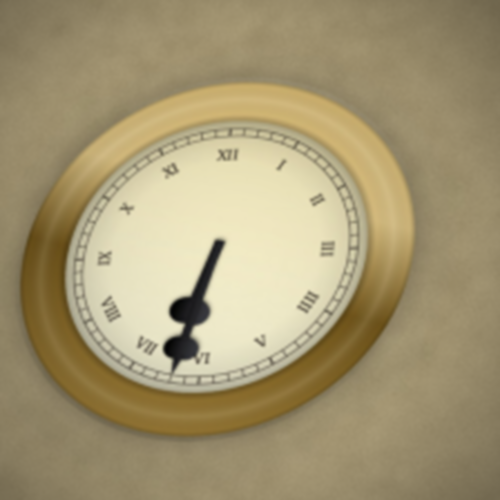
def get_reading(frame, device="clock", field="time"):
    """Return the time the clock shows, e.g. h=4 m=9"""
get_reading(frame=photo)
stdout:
h=6 m=32
